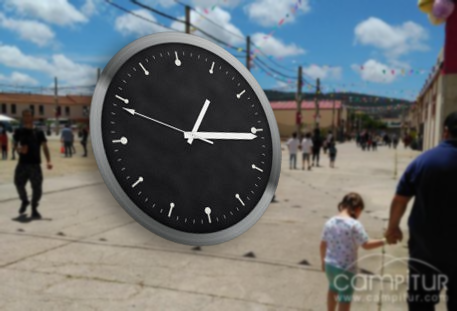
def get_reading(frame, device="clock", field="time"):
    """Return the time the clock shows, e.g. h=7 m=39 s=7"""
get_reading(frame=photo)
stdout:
h=1 m=15 s=49
